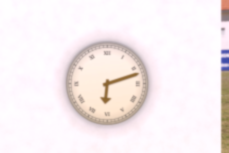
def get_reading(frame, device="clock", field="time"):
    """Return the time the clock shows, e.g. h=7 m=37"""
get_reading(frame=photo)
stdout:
h=6 m=12
